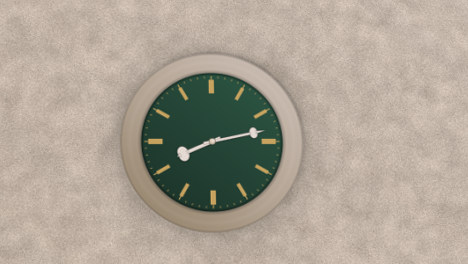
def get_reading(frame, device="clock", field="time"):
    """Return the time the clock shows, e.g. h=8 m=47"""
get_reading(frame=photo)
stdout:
h=8 m=13
